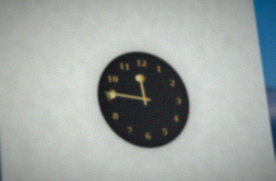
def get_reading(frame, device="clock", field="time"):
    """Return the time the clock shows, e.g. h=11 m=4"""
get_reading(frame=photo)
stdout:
h=11 m=46
